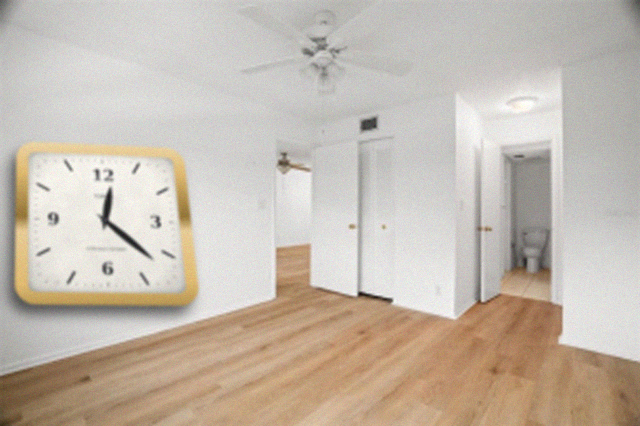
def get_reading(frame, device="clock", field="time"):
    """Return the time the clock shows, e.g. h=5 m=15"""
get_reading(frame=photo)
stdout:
h=12 m=22
